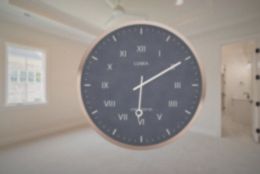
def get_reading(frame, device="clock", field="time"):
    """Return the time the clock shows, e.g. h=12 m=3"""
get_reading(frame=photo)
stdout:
h=6 m=10
